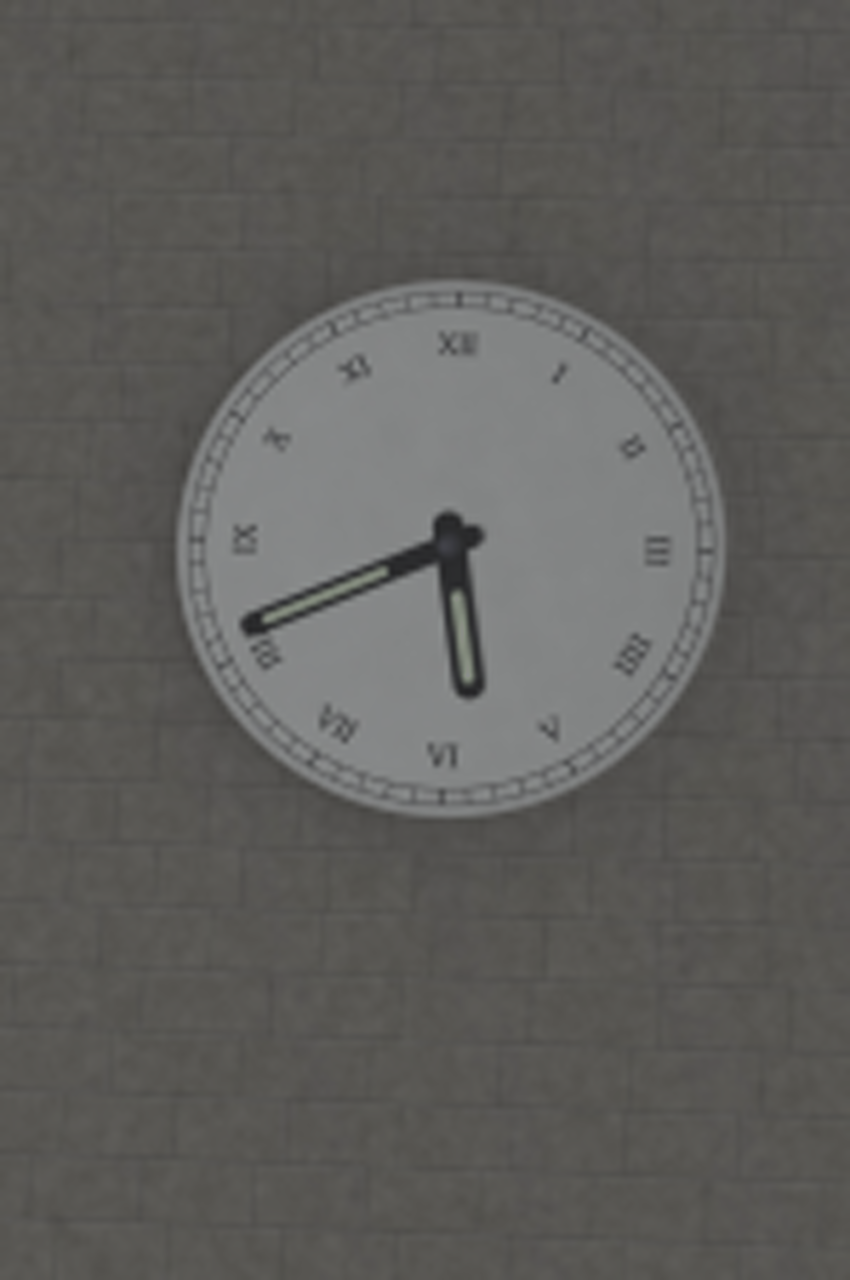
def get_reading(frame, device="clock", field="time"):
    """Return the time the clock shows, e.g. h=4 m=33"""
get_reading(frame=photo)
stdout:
h=5 m=41
